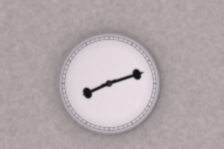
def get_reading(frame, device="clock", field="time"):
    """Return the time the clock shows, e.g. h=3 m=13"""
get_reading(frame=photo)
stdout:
h=8 m=12
